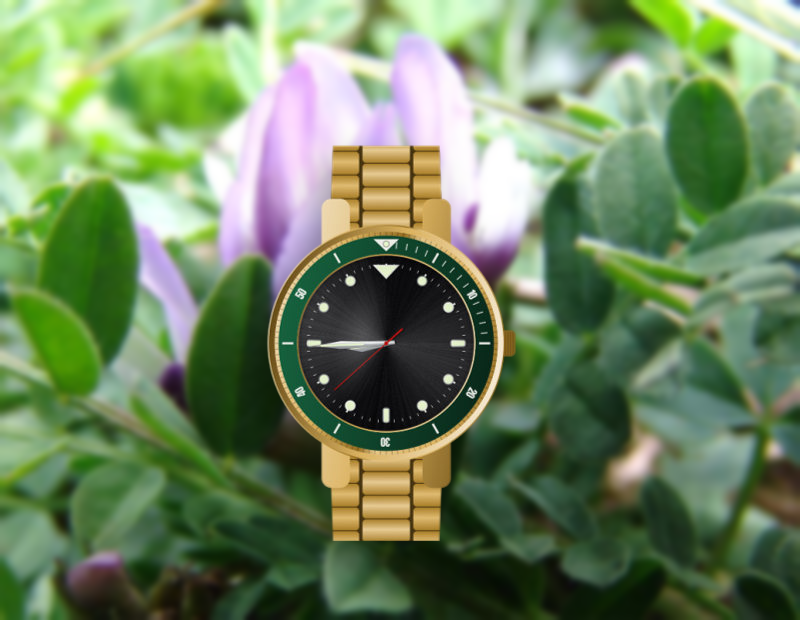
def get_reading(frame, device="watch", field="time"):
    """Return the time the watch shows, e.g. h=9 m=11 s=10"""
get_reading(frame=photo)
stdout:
h=8 m=44 s=38
